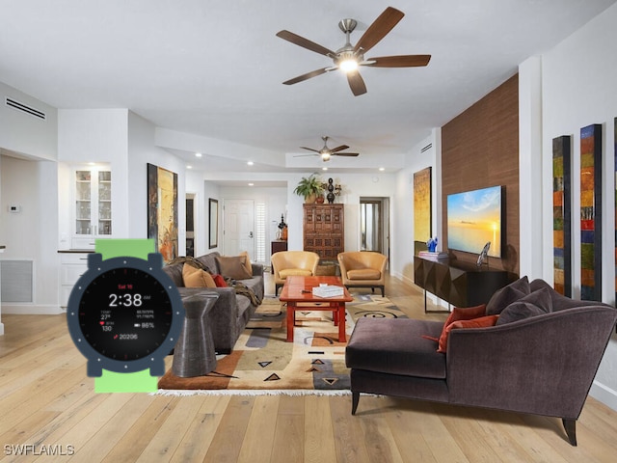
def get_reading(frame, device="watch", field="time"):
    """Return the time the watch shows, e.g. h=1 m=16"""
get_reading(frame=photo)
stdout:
h=2 m=38
